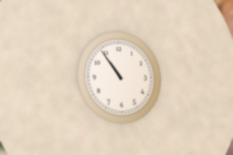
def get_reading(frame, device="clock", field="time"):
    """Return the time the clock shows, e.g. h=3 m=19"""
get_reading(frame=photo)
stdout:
h=10 m=54
